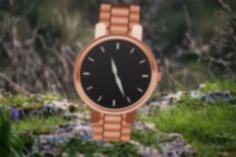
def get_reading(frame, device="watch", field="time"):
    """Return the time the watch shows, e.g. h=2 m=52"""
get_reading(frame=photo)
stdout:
h=11 m=26
